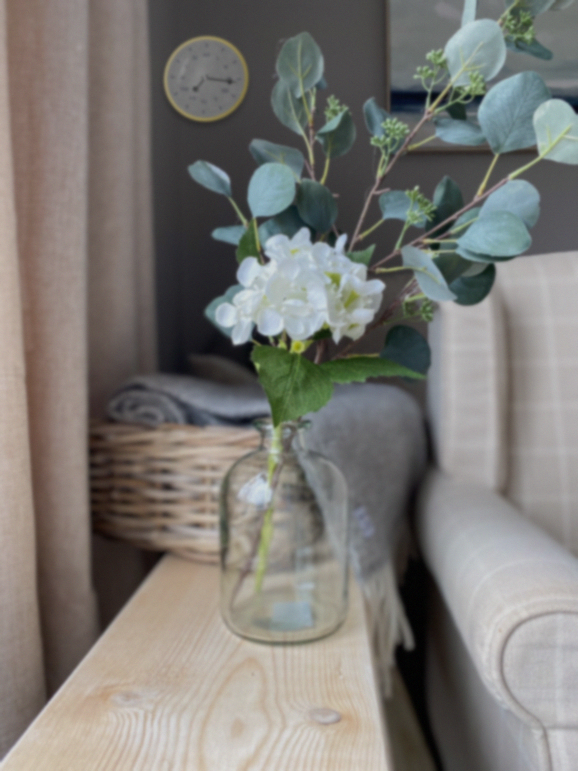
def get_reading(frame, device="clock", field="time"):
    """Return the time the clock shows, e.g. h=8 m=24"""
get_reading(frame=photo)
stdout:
h=7 m=16
